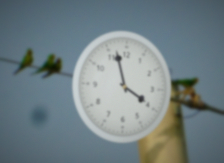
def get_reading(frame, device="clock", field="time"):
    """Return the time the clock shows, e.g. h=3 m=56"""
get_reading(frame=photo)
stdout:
h=3 m=57
